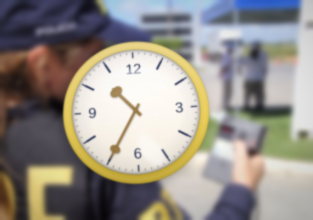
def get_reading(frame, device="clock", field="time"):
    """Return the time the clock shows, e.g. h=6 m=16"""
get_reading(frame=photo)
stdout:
h=10 m=35
